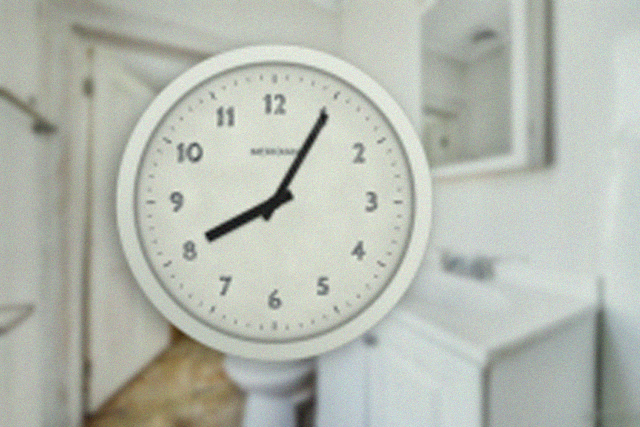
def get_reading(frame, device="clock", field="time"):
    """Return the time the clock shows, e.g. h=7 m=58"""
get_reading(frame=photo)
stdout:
h=8 m=5
